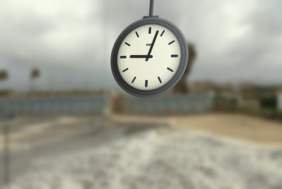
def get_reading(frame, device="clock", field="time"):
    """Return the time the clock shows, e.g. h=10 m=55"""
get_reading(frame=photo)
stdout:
h=9 m=3
